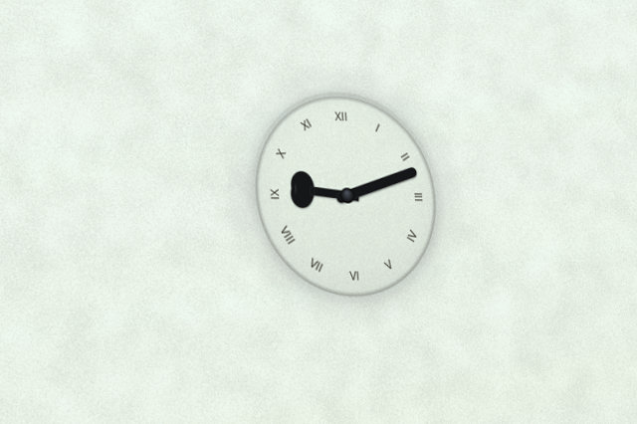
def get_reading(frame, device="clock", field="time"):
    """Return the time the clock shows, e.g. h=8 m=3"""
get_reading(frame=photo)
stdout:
h=9 m=12
